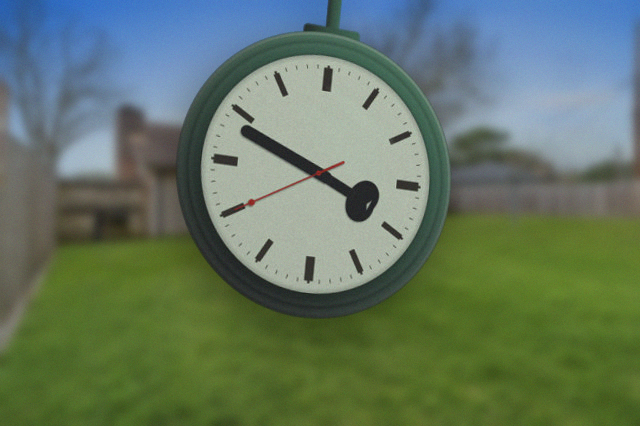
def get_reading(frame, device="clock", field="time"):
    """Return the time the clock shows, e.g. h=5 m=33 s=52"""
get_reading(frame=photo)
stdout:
h=3 m=48 s=40
